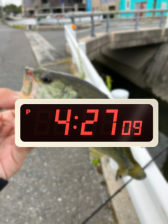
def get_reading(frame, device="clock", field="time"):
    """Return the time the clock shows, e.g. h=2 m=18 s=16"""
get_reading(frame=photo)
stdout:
h=4 m=27 s=9
